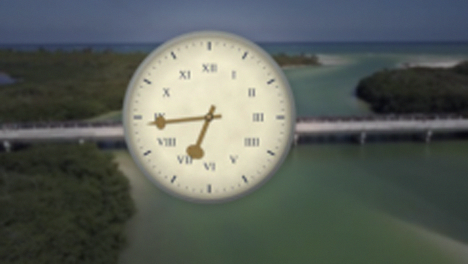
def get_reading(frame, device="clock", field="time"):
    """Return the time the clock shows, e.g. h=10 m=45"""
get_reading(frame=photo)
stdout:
h=6 m=44
